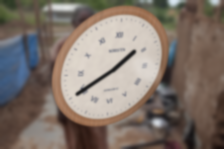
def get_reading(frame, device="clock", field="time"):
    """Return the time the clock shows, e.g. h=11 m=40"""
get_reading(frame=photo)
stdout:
h=1 m=40
